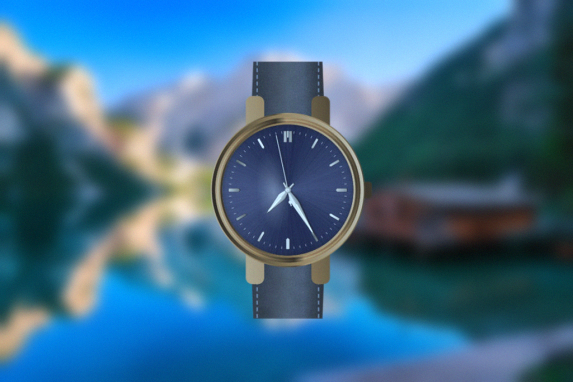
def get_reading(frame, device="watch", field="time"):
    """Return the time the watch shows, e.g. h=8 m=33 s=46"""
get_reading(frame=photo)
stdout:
h=7 m=24 s=58
